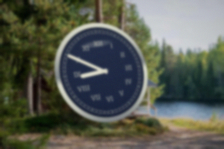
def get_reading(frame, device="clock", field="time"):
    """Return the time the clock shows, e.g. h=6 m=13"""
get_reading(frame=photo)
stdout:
h=8 m=50
